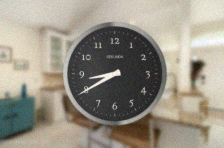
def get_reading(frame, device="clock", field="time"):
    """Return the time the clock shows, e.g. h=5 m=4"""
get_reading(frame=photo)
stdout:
h=8 m=40
